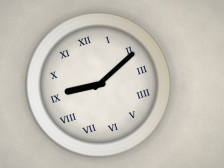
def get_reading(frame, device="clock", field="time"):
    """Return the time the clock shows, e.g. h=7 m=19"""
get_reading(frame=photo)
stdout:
h=9 m=11
